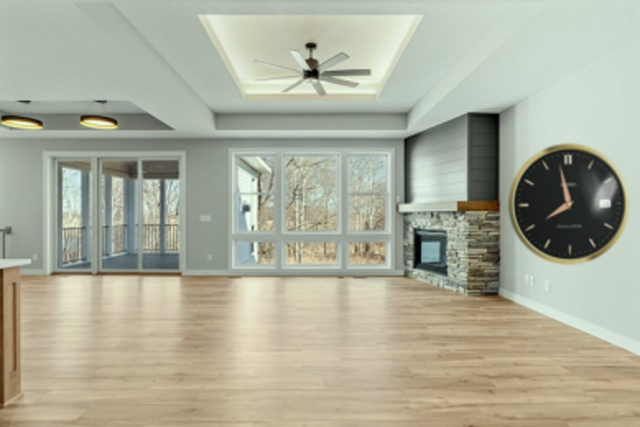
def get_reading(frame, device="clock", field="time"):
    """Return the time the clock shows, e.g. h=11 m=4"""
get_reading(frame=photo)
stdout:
h=7 m=58
